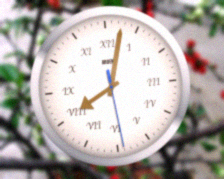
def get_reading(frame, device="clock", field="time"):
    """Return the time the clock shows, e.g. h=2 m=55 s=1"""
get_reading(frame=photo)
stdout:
h=8 m=2 s=29
